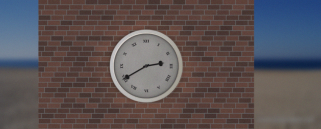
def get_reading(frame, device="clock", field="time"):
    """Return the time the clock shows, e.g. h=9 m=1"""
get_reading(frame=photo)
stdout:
h=2 m=40
